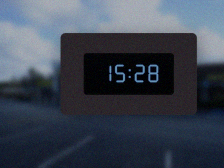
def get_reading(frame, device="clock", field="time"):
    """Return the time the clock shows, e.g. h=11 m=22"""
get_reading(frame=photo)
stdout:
h=15 m=28
